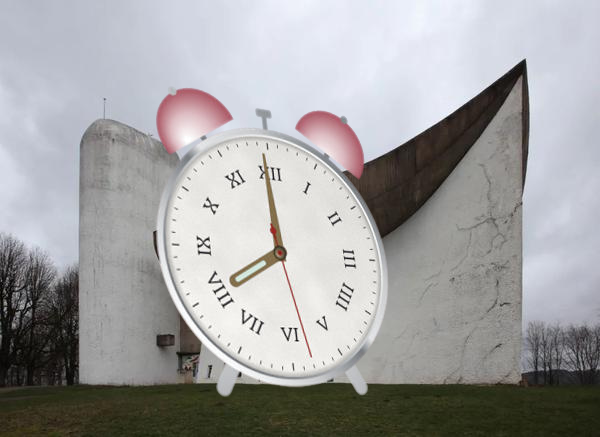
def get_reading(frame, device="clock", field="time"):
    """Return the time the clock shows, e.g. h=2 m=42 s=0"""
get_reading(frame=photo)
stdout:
h=7 m=59 s=28
